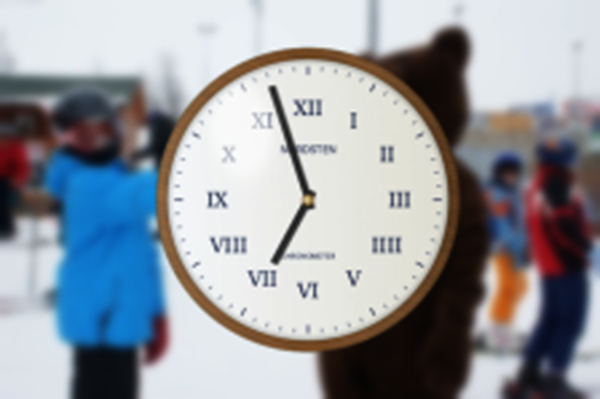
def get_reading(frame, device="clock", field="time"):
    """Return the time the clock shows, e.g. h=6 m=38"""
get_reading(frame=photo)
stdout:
h=6 m=57
